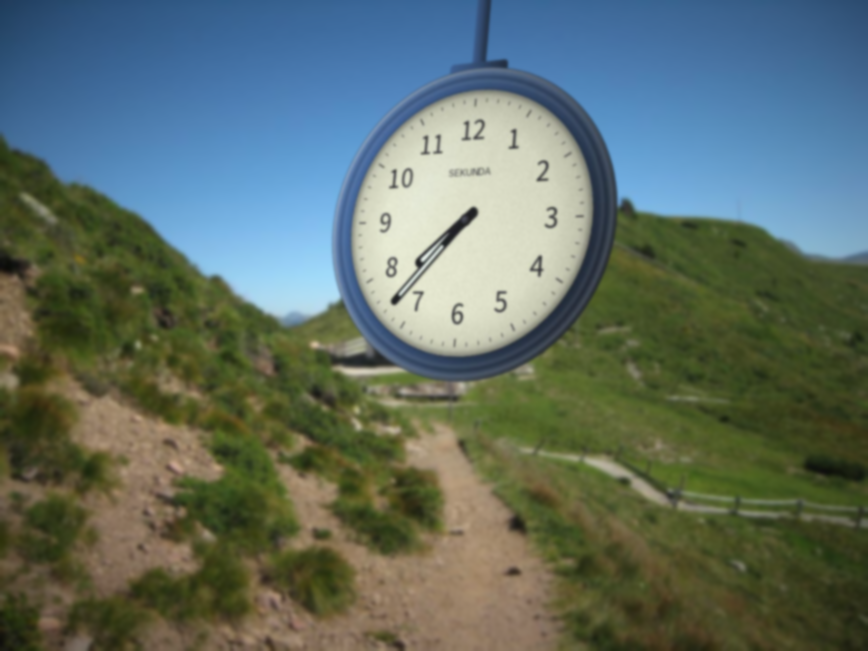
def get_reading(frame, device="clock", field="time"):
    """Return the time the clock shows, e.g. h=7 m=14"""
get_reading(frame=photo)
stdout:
h=7 m=37
